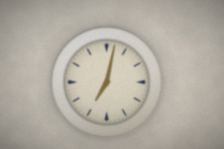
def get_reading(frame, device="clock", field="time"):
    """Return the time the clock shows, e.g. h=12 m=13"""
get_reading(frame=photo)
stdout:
h=7 m=2
